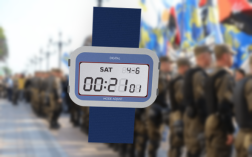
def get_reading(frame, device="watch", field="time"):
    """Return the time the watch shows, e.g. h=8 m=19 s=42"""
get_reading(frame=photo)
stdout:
h=0 m=21 s=1
